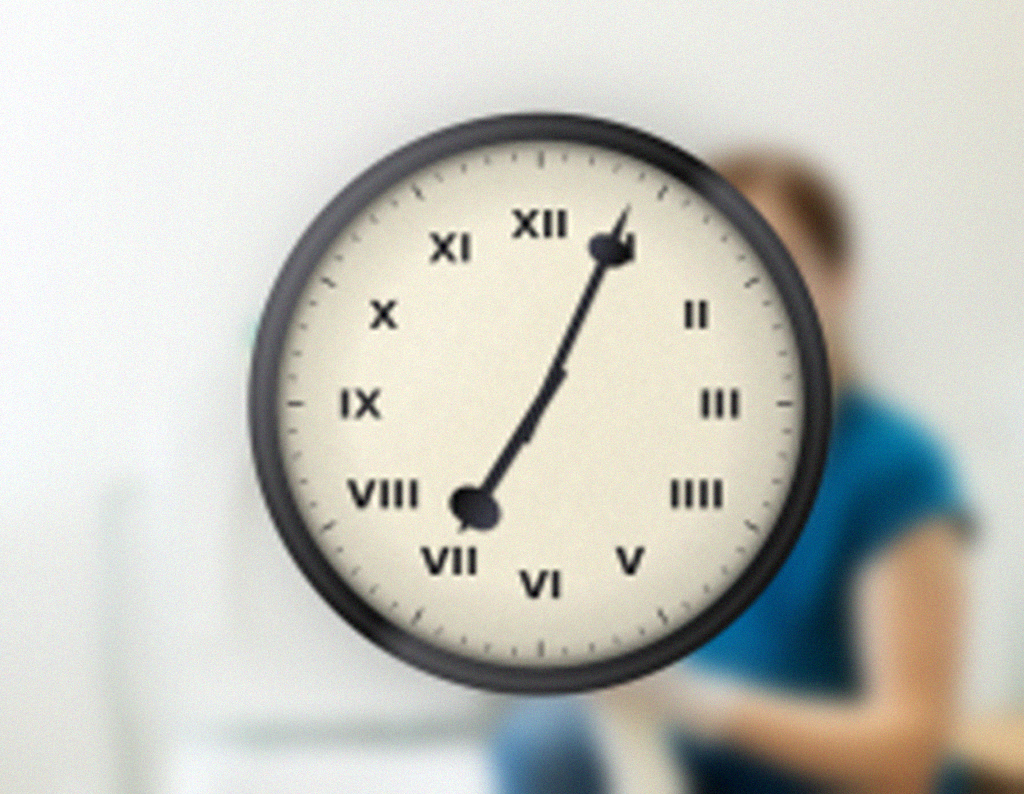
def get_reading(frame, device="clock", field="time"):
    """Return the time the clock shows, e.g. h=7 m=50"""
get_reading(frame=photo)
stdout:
h=7 m=4
